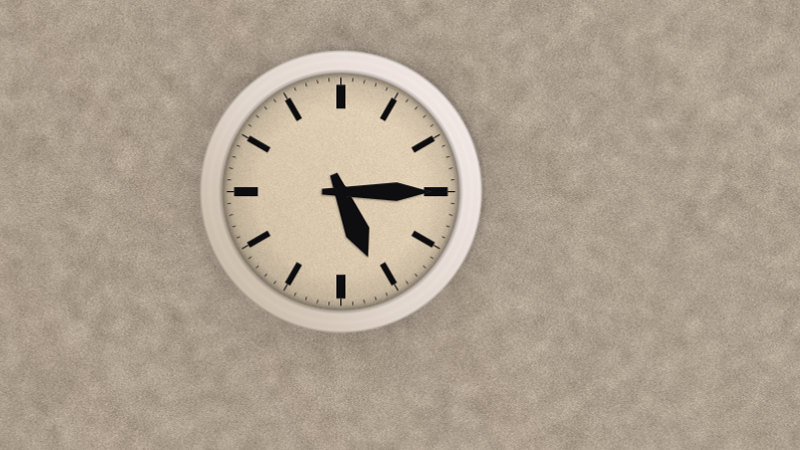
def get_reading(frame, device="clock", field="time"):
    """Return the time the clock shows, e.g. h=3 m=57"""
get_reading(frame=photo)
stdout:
h=5 m=15
